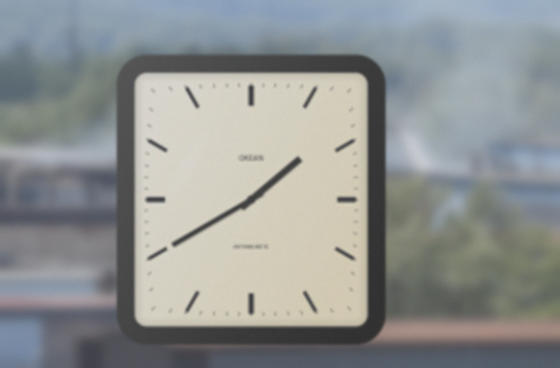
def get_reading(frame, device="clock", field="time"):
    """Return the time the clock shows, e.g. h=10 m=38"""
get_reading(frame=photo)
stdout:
h=1 m=40
